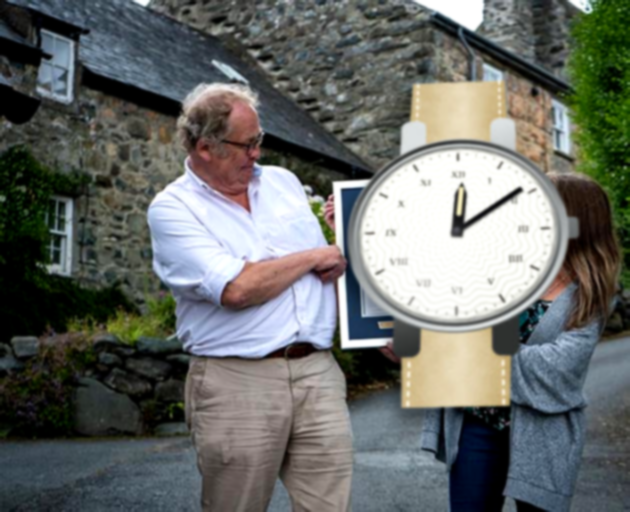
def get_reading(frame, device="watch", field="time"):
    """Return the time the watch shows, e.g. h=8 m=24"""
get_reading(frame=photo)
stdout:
h=12 m=9
